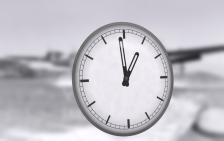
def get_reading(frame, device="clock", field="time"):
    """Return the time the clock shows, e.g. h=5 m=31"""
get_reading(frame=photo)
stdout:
h=12 m=59
